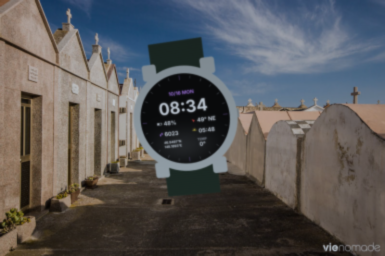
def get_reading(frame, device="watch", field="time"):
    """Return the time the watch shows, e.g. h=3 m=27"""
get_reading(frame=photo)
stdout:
h=8 m=34
